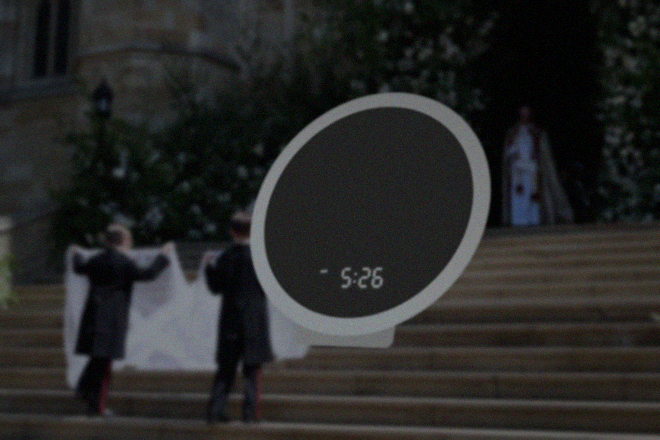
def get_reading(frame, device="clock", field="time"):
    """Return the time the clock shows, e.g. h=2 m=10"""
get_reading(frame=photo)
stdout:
h=5 m=26
